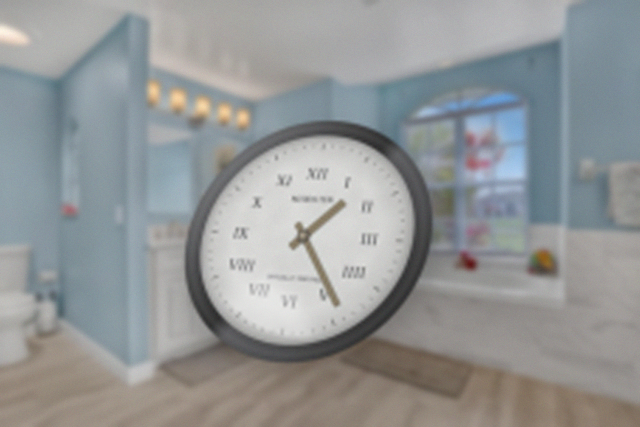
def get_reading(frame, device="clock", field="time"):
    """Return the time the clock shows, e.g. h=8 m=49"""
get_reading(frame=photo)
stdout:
h=1 m=24
